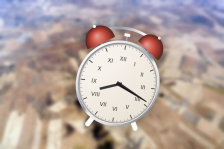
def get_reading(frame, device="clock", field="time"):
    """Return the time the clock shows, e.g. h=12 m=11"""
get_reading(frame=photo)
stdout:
h=8 m=19
